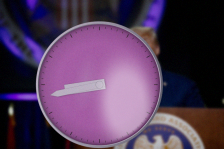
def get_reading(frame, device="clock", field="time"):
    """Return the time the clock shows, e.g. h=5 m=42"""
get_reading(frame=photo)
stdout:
h=8 m=43
